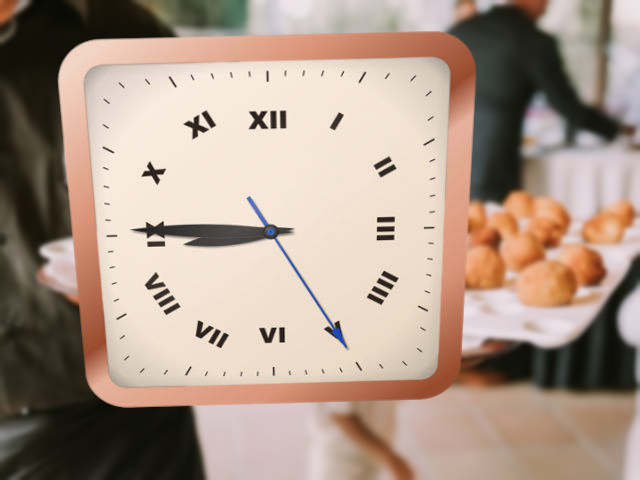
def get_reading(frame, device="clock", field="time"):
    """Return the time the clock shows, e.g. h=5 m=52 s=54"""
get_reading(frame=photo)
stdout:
h=8 m=45 s=25
